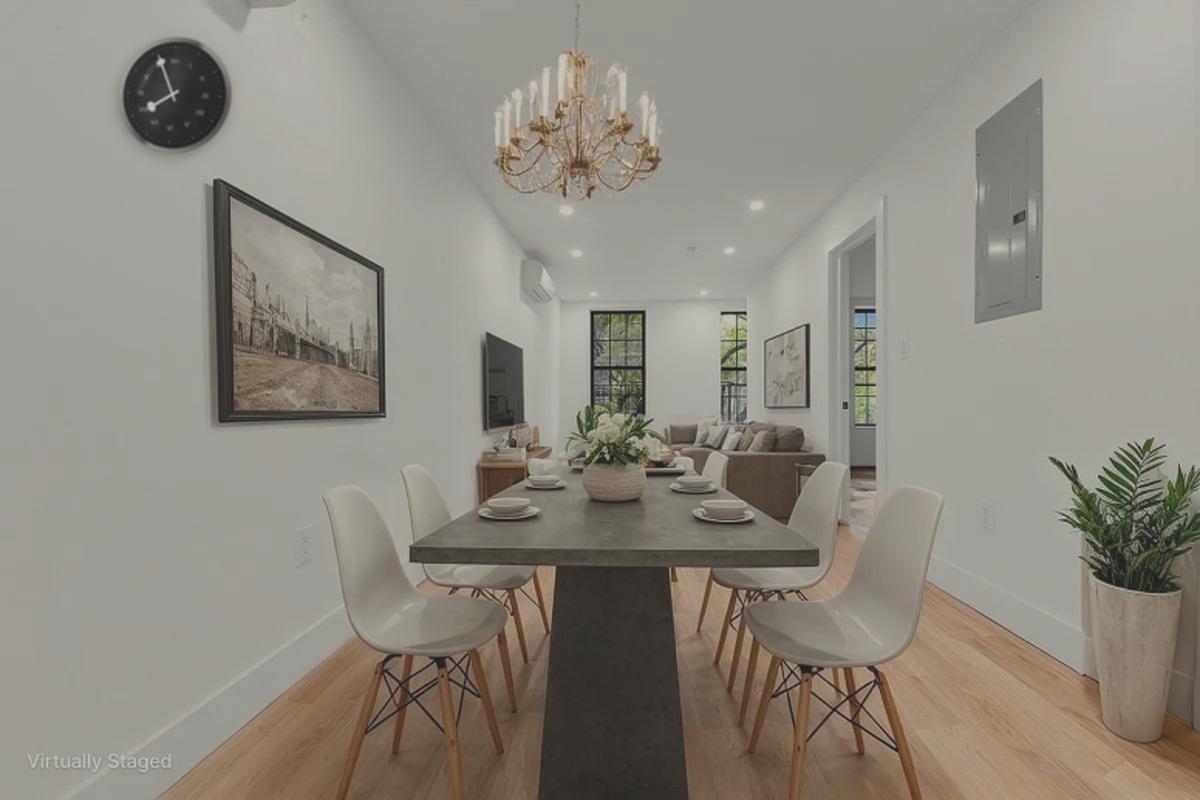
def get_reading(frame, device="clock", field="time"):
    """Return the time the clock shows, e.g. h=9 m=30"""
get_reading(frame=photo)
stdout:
h=7 m=56
